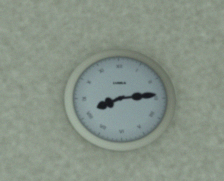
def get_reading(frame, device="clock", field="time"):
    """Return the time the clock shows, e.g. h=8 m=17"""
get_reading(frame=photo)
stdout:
h=8 m=14
